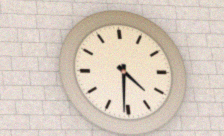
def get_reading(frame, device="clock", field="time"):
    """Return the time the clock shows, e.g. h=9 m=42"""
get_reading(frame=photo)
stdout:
h=4 m=31
